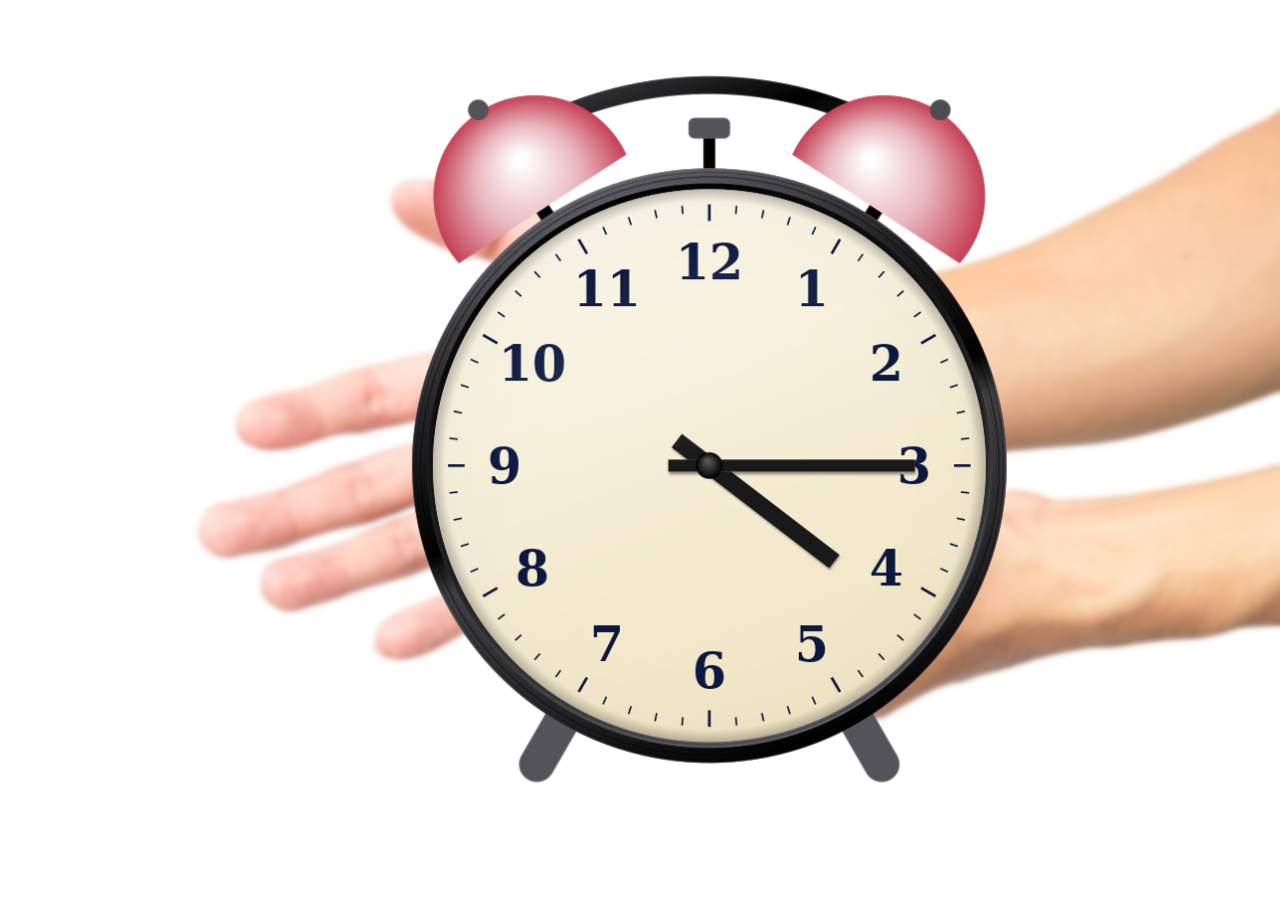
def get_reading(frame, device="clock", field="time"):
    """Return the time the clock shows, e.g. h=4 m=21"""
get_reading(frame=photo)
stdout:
h=4 m=15
